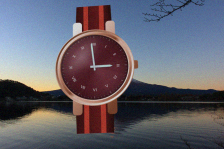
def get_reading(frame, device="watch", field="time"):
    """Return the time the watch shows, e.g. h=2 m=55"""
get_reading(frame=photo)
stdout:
h=2 m=59
